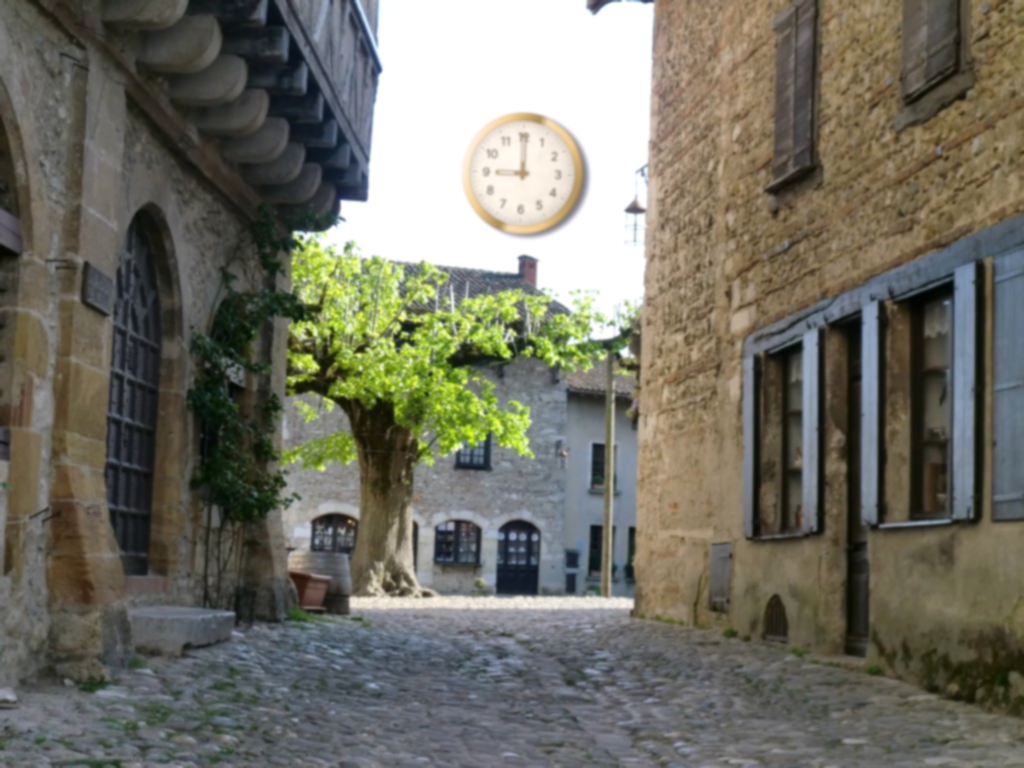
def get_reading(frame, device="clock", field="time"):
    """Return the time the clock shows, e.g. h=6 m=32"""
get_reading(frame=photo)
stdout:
h=9 m=0
